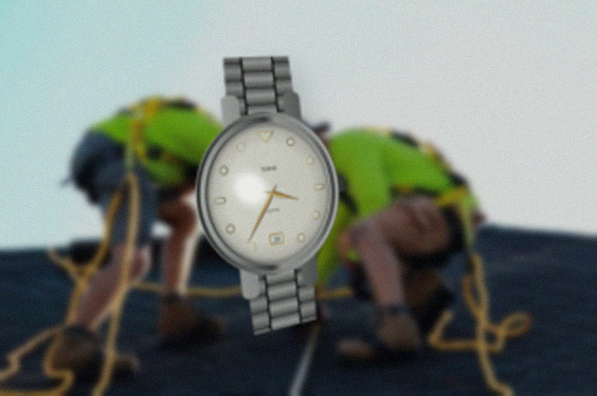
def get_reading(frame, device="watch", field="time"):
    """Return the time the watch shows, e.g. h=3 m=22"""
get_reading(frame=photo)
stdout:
h=3 m=36
